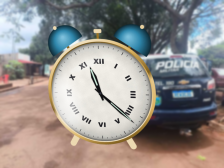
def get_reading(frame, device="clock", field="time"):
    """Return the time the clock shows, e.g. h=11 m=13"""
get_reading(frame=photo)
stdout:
h=11 m=22
